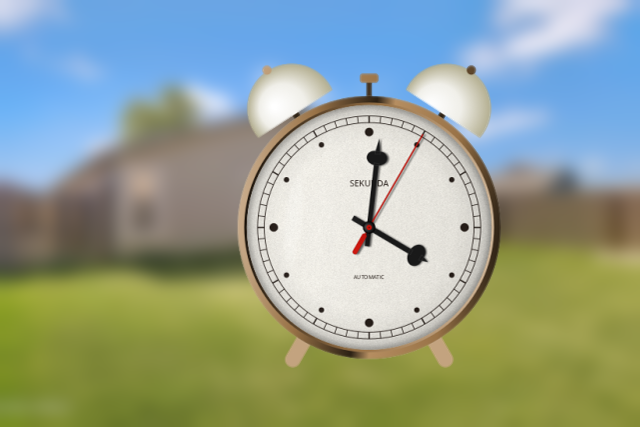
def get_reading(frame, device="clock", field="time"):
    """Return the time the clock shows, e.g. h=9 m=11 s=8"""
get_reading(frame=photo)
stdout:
h=4 m=1 s=5
